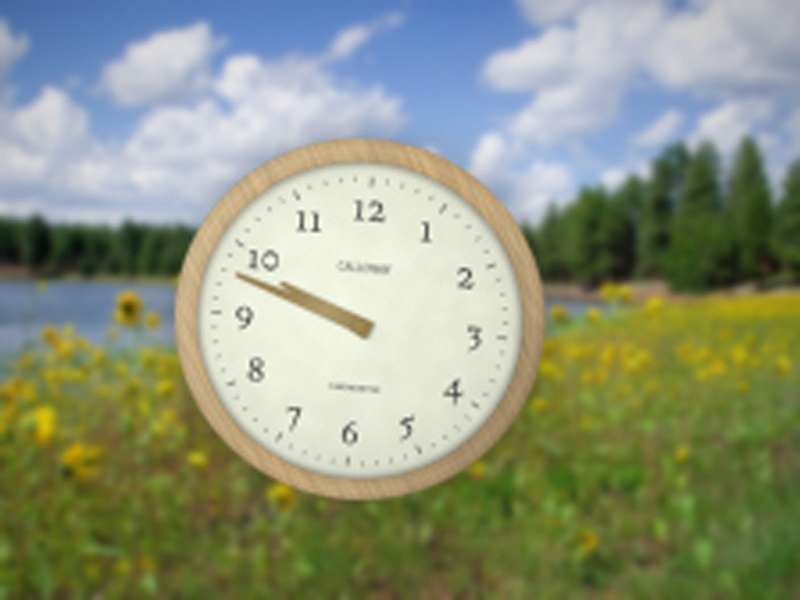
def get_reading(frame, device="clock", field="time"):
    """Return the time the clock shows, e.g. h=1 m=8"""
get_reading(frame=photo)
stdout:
h=9 m=48
